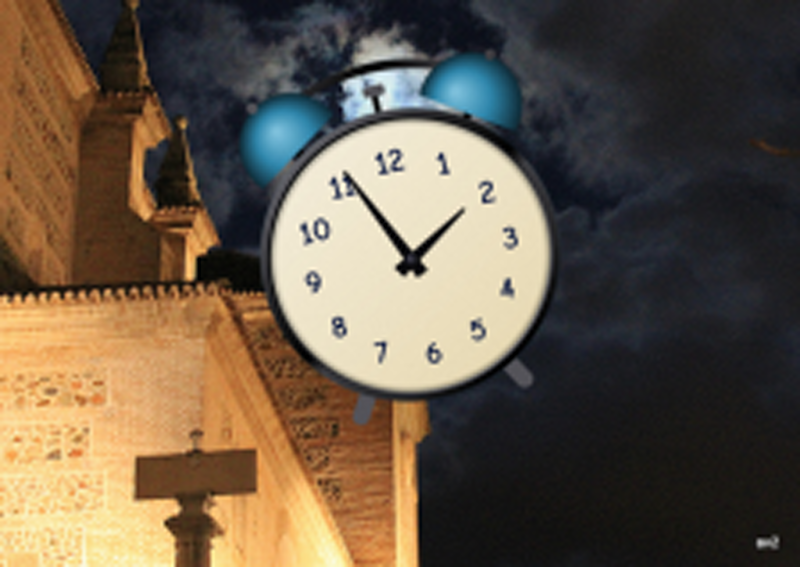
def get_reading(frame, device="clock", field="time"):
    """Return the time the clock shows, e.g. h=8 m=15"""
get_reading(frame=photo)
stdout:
h=1 m=56
